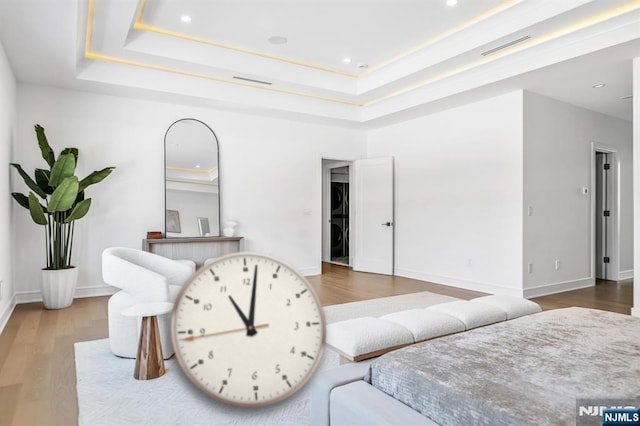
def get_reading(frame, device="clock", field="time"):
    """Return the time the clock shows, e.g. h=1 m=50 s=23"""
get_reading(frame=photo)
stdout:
h=11 m=1 s=44
